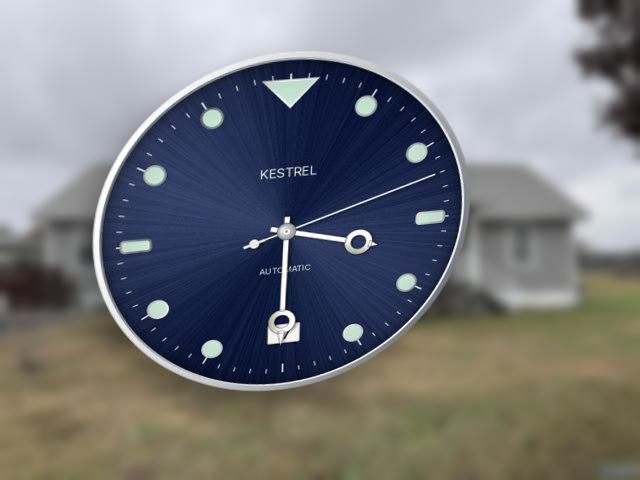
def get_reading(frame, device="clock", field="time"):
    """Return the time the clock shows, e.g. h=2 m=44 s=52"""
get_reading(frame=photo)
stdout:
h=3 m=30 s=12
